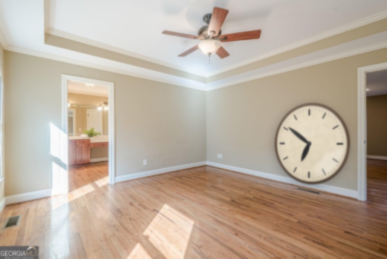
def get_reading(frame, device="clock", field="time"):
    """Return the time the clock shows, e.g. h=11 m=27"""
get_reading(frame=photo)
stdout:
h=6 m=51
